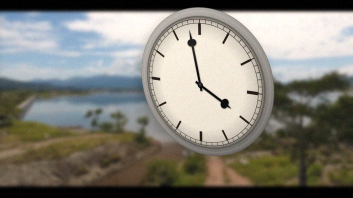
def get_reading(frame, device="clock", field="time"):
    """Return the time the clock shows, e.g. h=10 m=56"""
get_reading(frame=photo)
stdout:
h=3 m=58
